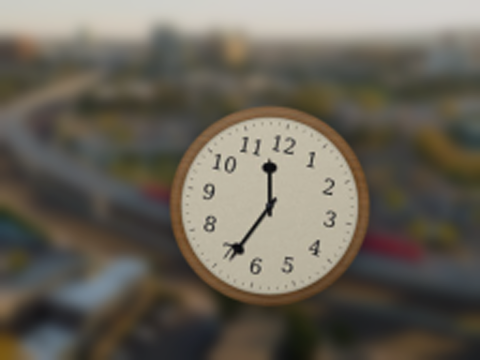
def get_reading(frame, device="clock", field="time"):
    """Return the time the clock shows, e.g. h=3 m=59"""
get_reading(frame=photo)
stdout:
h=11 m=34
